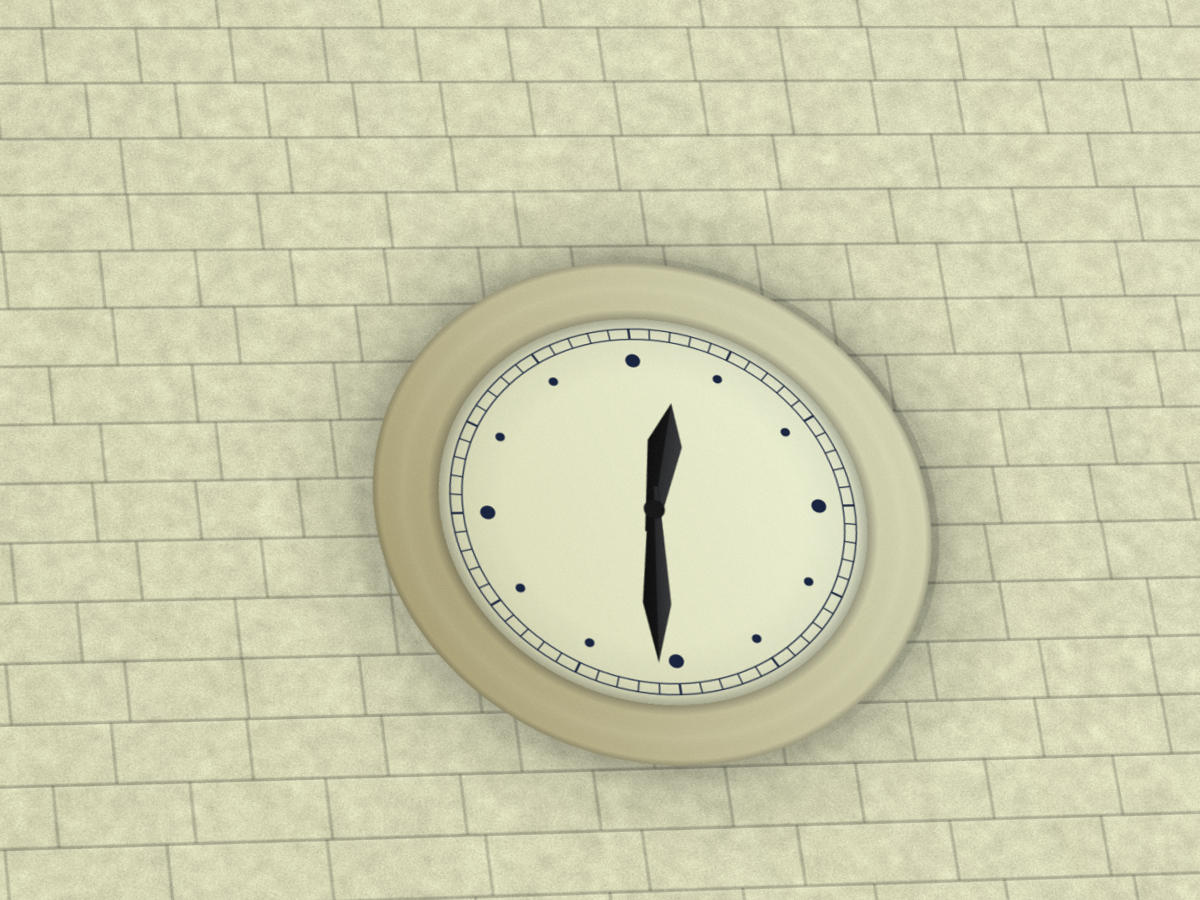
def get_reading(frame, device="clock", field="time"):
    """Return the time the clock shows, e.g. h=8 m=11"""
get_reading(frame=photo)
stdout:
h=12 m=31
